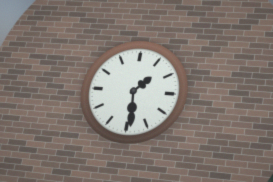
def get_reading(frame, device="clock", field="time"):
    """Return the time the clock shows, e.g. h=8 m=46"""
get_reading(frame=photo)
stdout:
h=1 m=29
